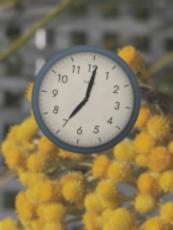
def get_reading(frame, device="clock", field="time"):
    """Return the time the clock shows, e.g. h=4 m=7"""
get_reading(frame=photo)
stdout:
h=7 m=1
